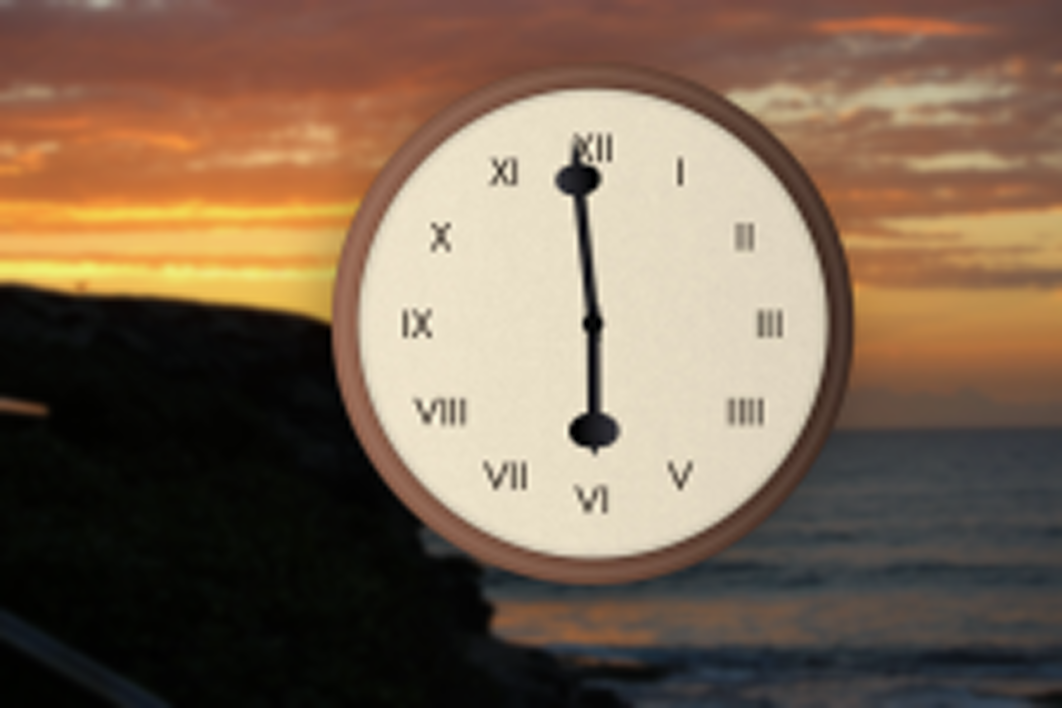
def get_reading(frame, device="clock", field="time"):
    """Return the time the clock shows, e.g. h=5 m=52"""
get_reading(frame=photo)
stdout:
h=5 m=59
